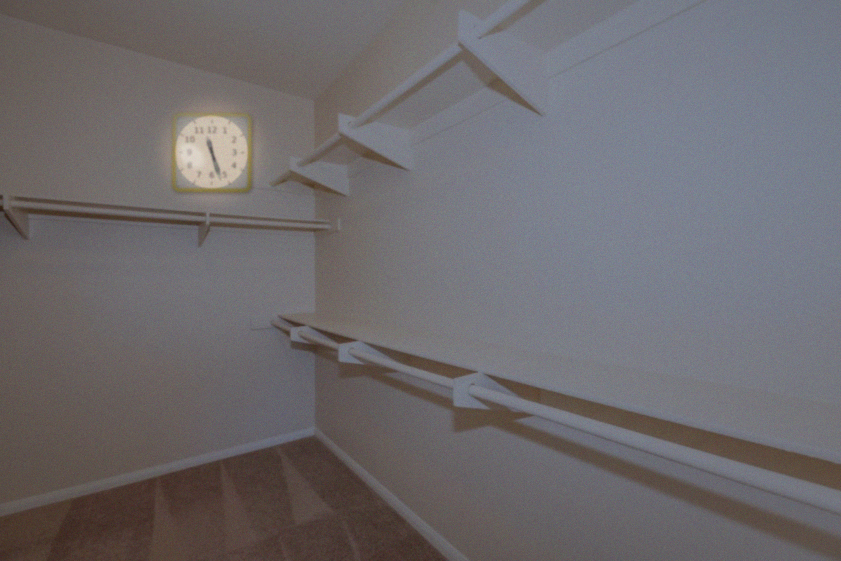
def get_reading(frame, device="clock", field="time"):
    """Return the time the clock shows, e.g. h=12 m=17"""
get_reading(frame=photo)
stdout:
h=11 m=27
